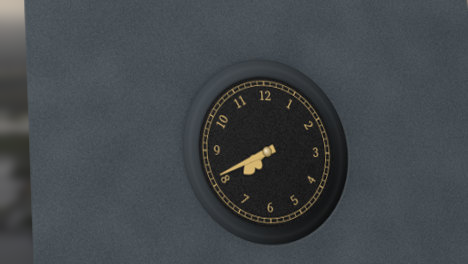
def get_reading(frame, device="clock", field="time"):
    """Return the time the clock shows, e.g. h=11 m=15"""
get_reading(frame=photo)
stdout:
h=7 m=41
